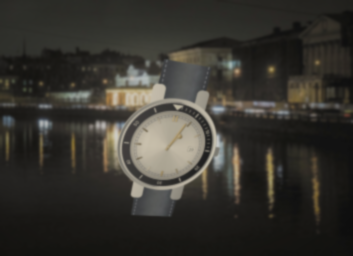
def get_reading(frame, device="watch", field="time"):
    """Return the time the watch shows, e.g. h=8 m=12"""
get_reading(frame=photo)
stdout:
h=1 m=4
